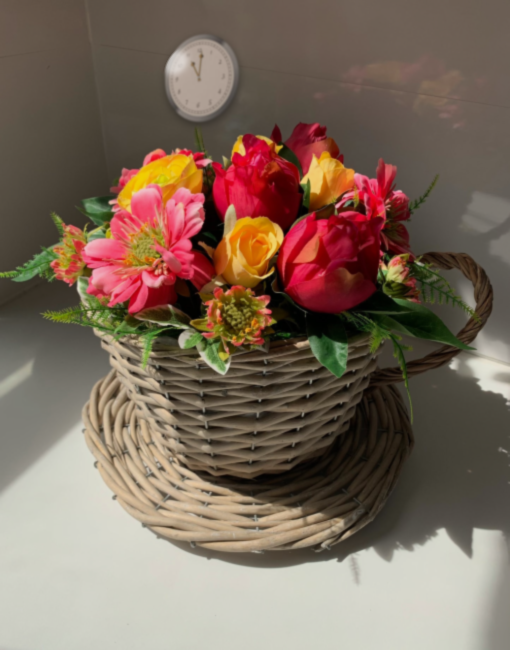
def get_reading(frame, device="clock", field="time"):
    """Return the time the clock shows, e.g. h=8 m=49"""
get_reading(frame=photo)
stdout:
h=11 m=1
